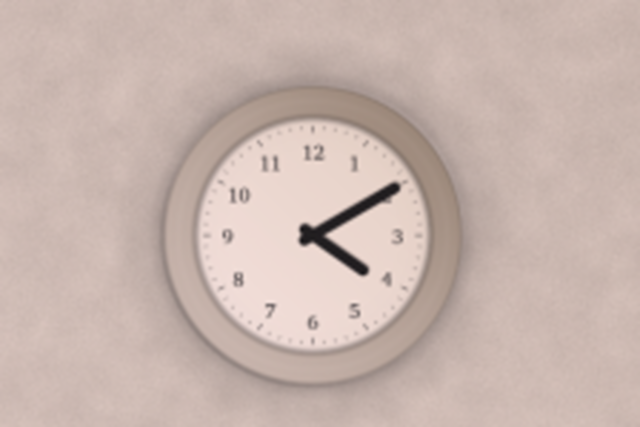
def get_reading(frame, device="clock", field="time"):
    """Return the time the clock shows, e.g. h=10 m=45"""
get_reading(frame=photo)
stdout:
h=4 m=10
